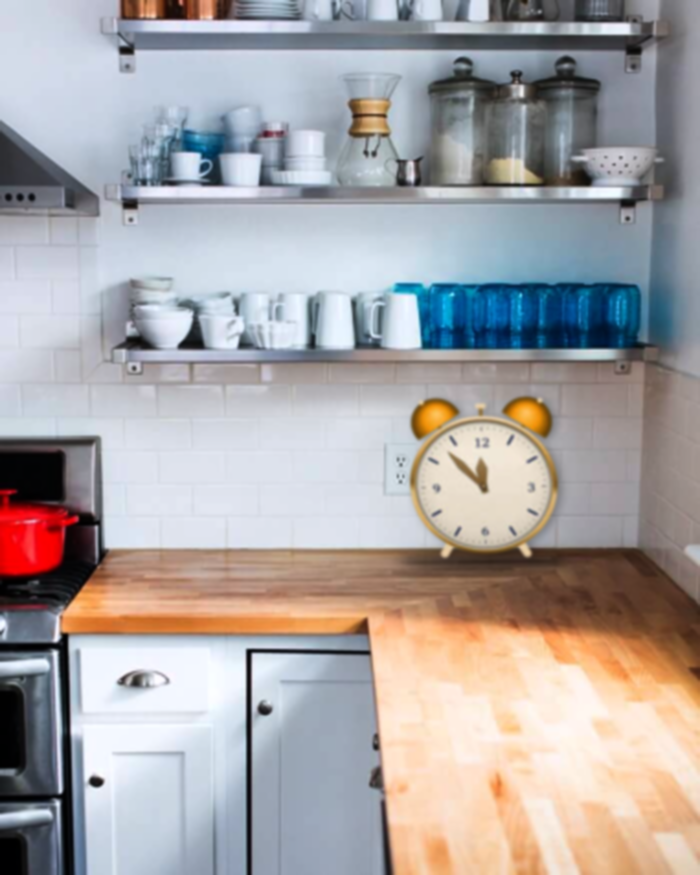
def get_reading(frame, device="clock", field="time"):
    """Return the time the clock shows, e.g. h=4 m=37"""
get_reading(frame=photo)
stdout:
h=11 m=53
